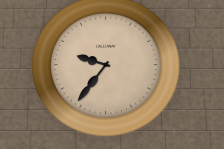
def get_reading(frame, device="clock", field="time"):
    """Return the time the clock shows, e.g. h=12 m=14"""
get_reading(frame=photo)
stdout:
h=9 m=36
